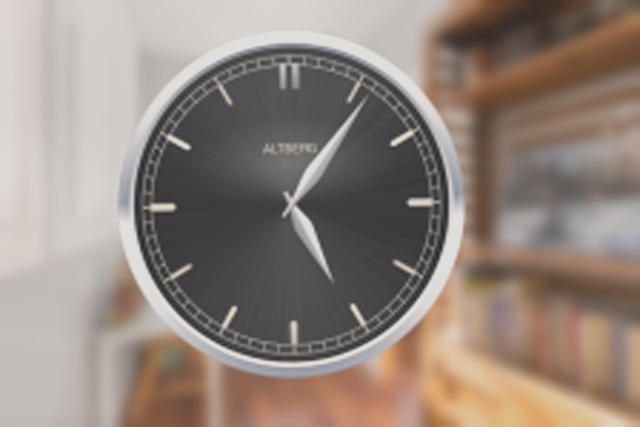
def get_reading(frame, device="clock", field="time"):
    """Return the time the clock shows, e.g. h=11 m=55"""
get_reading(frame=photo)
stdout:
h=5 m=6
